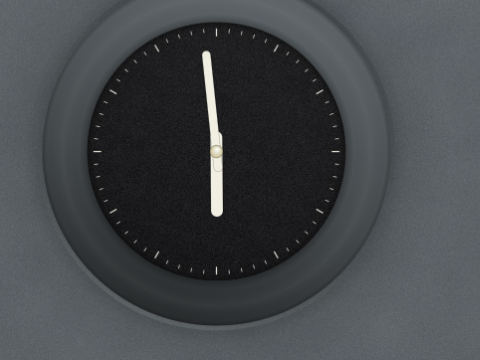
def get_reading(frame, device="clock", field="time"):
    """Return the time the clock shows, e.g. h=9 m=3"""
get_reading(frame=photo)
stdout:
h=5 m=59
